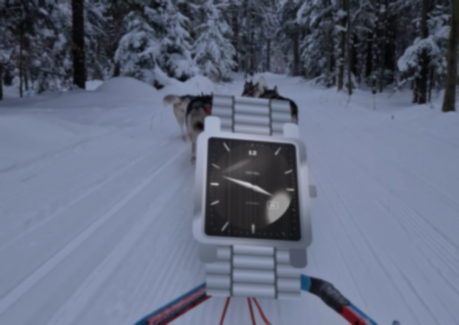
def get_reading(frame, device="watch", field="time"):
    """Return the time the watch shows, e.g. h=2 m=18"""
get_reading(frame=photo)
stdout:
h=3 m=48
